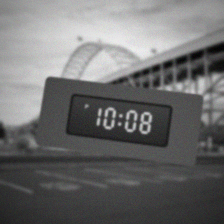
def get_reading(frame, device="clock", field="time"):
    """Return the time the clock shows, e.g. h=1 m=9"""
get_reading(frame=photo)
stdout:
h=10 m=8
